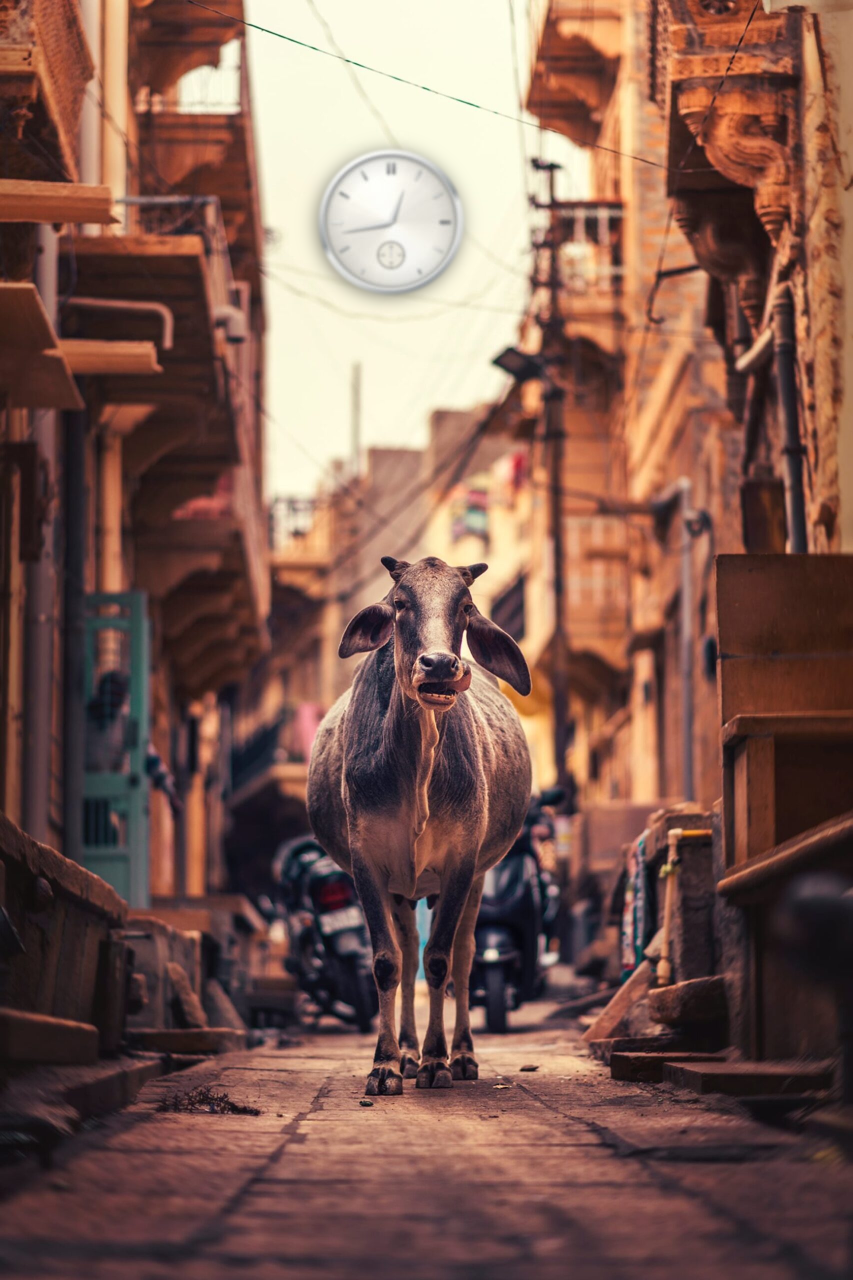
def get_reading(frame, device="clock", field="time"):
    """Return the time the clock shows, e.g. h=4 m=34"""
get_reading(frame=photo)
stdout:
h=12 m=43
